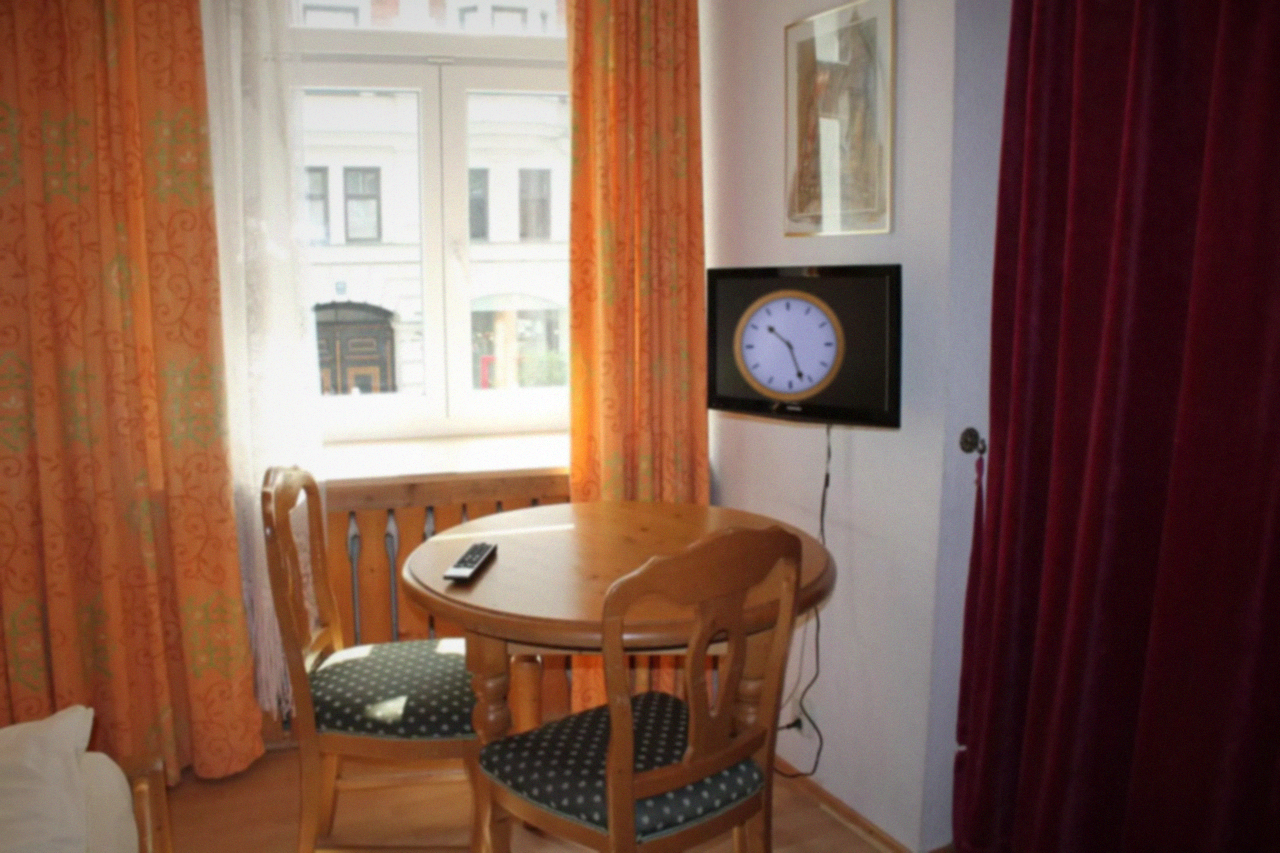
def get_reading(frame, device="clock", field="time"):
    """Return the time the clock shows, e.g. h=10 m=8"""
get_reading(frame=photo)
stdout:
h=10 m=27
